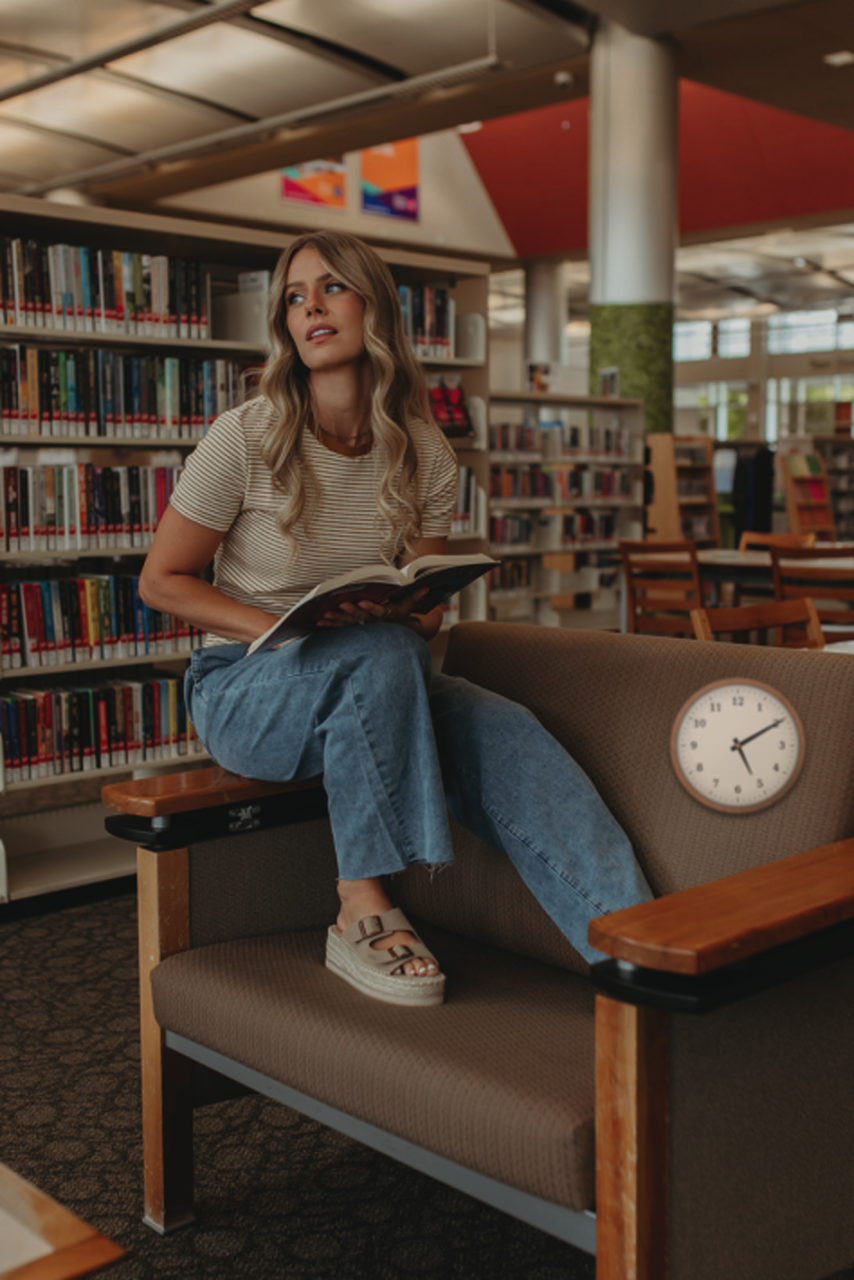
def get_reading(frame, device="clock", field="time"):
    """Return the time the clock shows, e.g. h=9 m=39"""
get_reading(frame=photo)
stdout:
h=5 m=10
